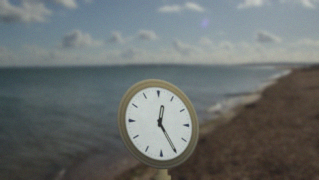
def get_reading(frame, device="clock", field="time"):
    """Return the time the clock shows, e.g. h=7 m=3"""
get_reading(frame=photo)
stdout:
h=12 m=25
